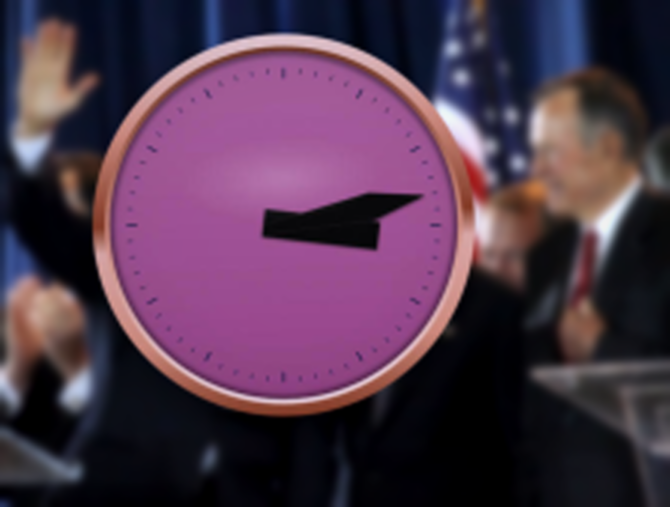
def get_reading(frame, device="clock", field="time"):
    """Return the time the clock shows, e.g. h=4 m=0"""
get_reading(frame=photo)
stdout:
h=3 m=13
